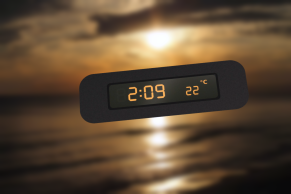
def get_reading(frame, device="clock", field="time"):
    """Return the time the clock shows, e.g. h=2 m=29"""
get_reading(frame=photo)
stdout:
h=2 m=9
